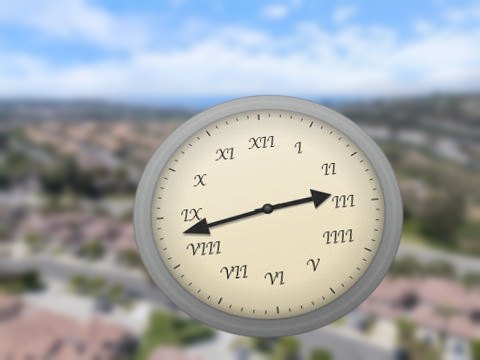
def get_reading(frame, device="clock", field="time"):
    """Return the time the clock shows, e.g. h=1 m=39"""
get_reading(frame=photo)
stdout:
h=2 m=43
